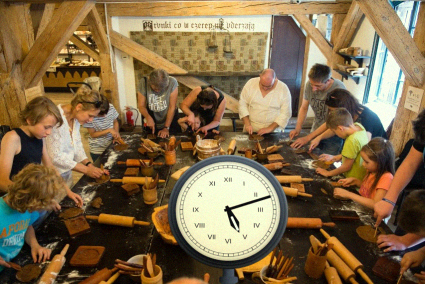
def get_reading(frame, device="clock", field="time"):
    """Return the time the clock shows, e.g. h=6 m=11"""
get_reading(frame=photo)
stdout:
h=5 m=12
